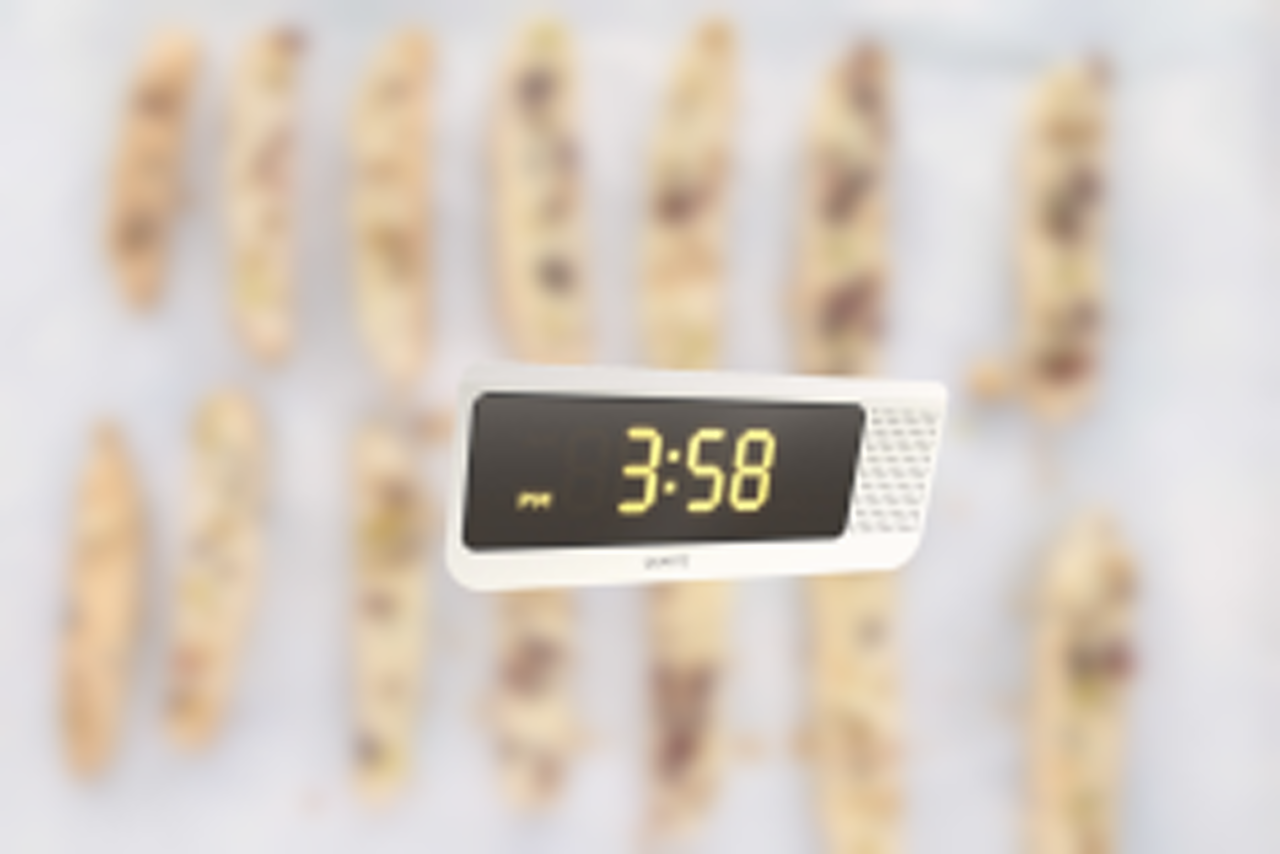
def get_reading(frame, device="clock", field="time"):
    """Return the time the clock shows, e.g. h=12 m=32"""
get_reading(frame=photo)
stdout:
h=3 m=58
